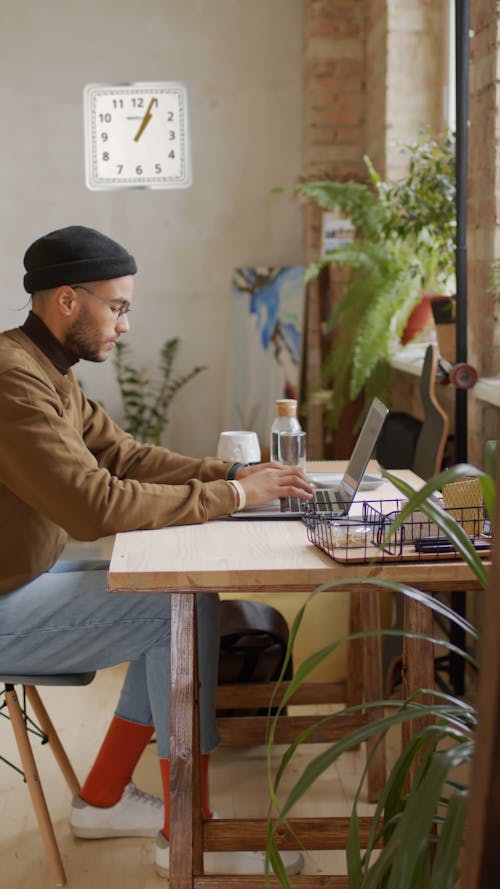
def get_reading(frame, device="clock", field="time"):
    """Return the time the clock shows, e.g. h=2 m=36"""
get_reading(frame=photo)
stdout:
h=1 m=4
